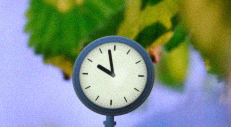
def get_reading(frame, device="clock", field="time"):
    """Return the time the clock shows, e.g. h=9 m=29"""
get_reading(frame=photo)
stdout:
h=9 m=58
